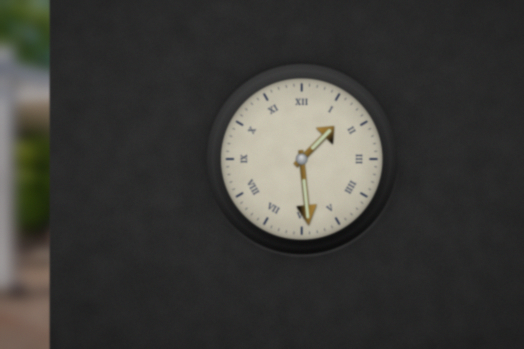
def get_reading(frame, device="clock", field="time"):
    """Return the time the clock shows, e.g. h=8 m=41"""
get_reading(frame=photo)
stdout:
h=1 m=29
